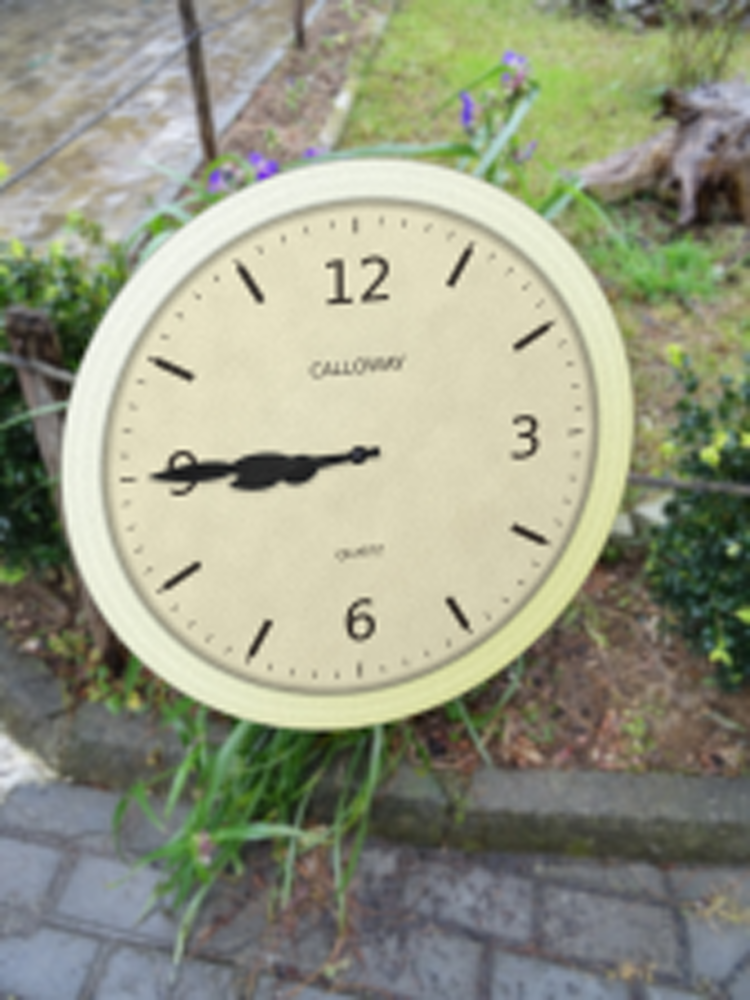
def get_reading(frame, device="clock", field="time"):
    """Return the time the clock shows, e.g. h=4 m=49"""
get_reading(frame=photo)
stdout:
h=8 m=45
